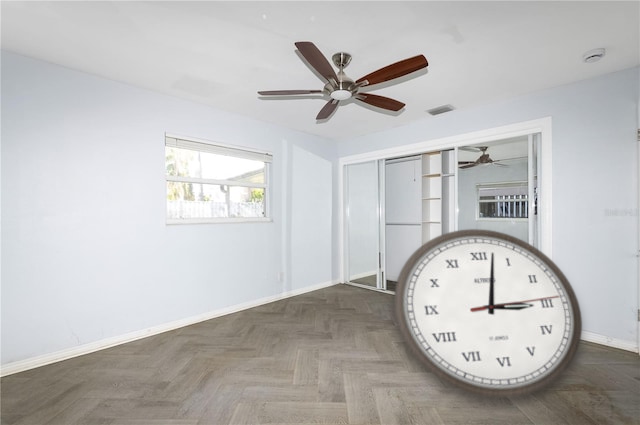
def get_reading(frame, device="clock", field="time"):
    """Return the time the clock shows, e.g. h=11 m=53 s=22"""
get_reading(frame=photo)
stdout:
h=3 m=2 s=14
